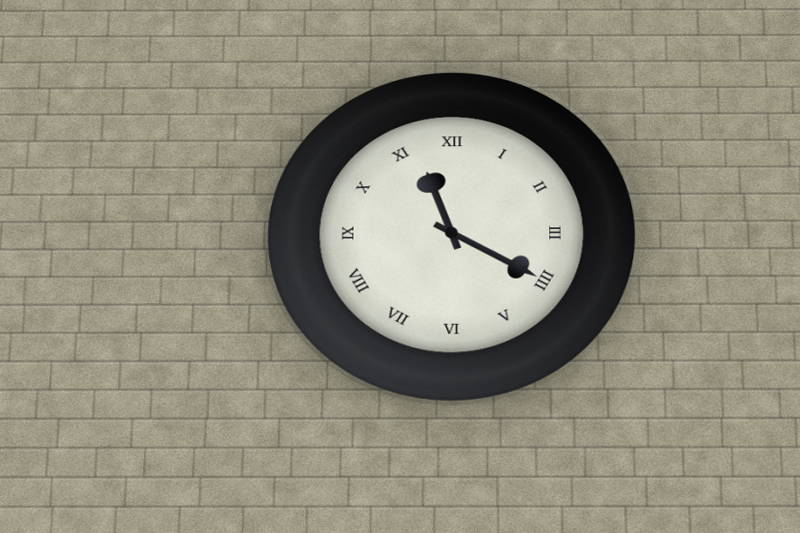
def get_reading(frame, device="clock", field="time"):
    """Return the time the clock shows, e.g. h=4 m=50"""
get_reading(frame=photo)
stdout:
h=11 m=20
